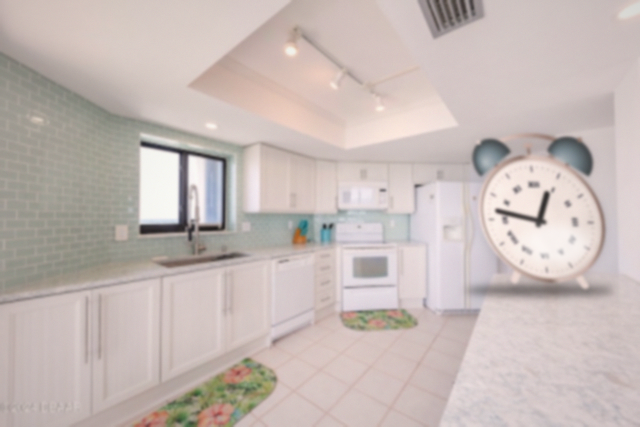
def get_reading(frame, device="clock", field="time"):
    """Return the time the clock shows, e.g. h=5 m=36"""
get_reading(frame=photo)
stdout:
h=12 m=47
